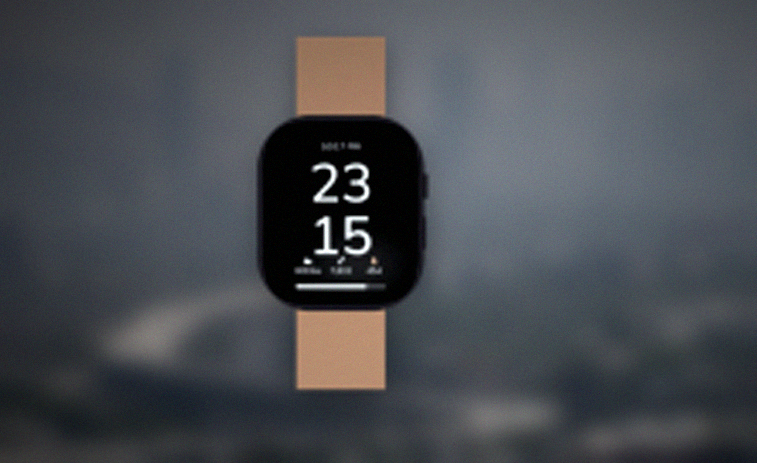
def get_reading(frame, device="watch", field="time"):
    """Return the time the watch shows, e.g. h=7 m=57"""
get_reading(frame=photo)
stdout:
h=23 m=15
